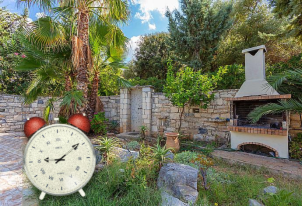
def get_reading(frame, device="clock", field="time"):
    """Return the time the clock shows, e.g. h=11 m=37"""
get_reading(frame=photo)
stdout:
h=9 m=9
